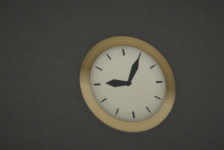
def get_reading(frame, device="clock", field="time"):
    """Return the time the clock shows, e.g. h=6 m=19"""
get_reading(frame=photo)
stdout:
h=9 m=5
